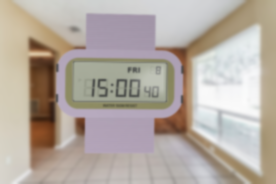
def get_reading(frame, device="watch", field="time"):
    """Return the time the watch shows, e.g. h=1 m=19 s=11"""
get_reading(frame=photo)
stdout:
h=15 m=0 s=40
